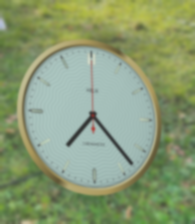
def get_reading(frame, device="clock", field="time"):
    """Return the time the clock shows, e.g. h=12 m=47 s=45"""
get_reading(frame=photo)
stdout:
h=7 m=23 s=0
